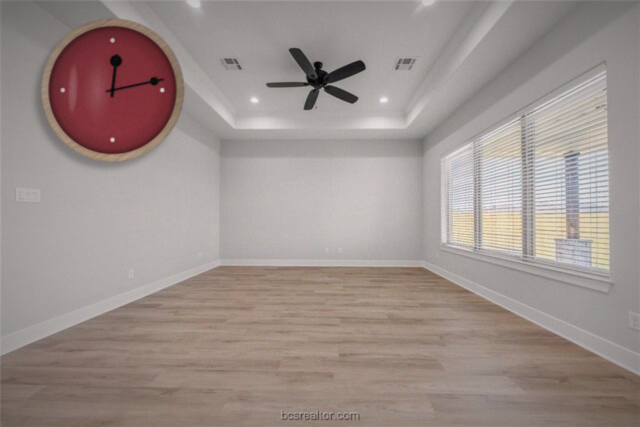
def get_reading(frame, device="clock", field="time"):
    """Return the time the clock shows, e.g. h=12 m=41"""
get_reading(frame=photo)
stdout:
h=12 m=13
